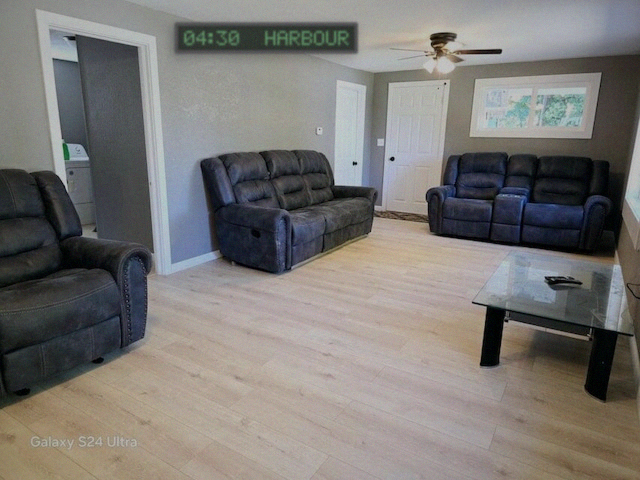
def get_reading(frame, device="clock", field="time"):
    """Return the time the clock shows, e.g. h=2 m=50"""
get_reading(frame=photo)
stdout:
h=4 m=30
